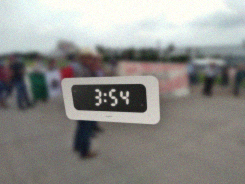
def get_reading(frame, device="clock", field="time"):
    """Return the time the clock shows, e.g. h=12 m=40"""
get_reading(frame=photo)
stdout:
h=3 m=54
